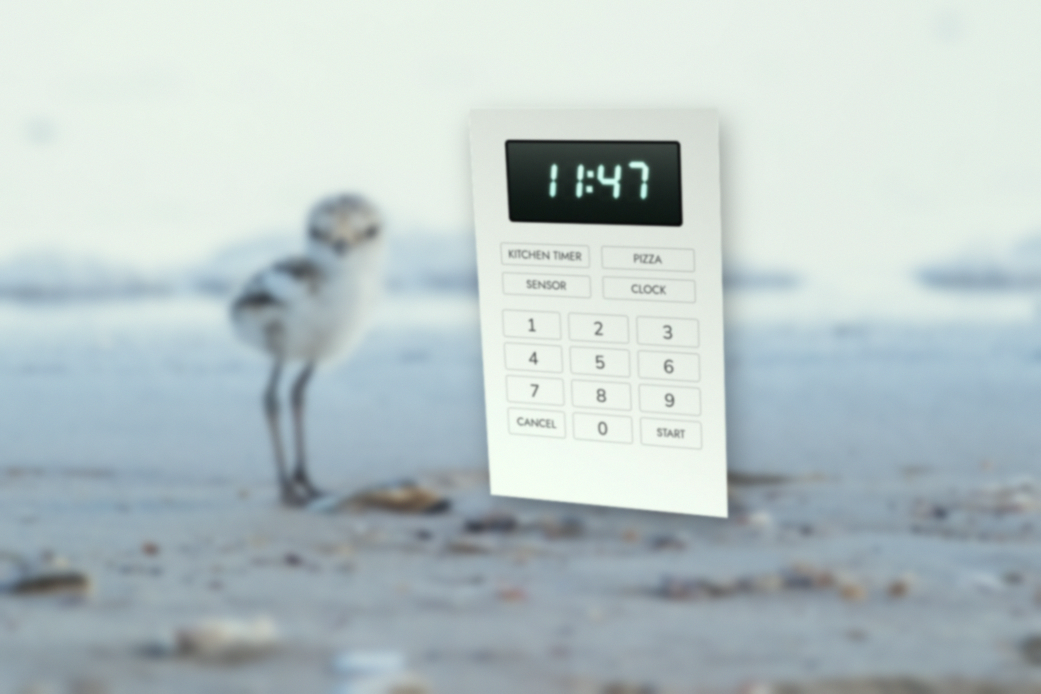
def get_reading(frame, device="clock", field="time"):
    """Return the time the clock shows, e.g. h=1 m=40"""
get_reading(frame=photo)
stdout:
h=11 m=47
